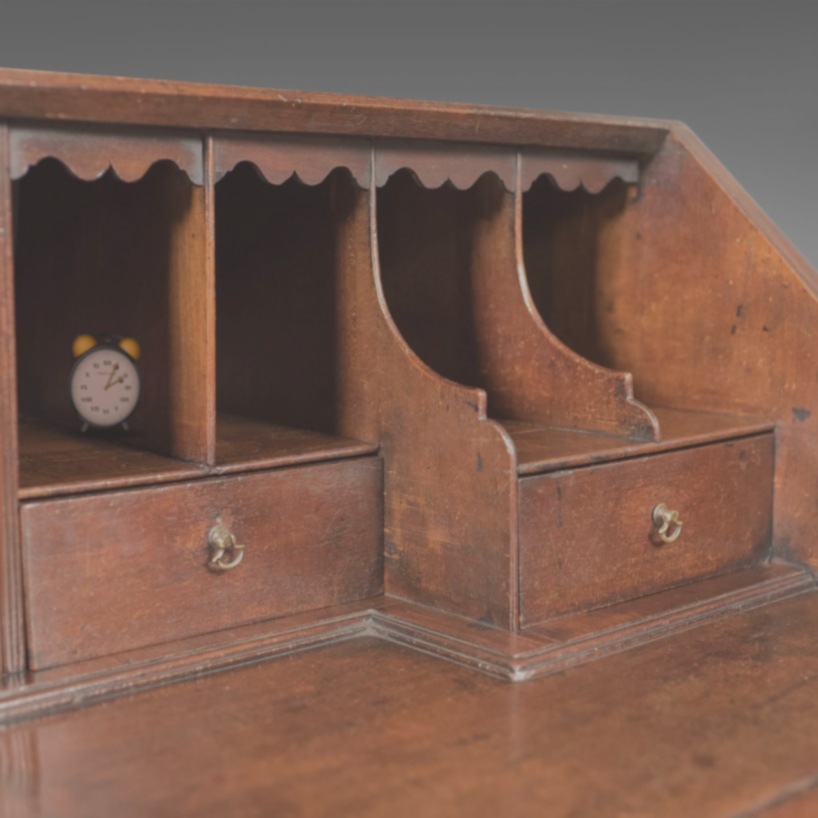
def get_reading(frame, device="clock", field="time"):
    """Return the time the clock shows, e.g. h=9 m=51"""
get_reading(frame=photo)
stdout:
h=2 m=4
